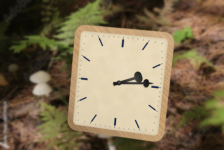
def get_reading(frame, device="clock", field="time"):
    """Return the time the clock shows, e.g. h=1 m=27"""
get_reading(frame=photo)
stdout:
h=2 m=14
